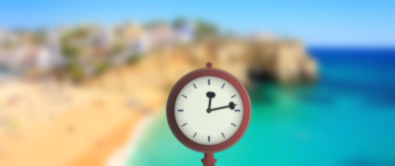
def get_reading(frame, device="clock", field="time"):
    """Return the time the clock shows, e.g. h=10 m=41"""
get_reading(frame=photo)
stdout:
h=12 m=13
